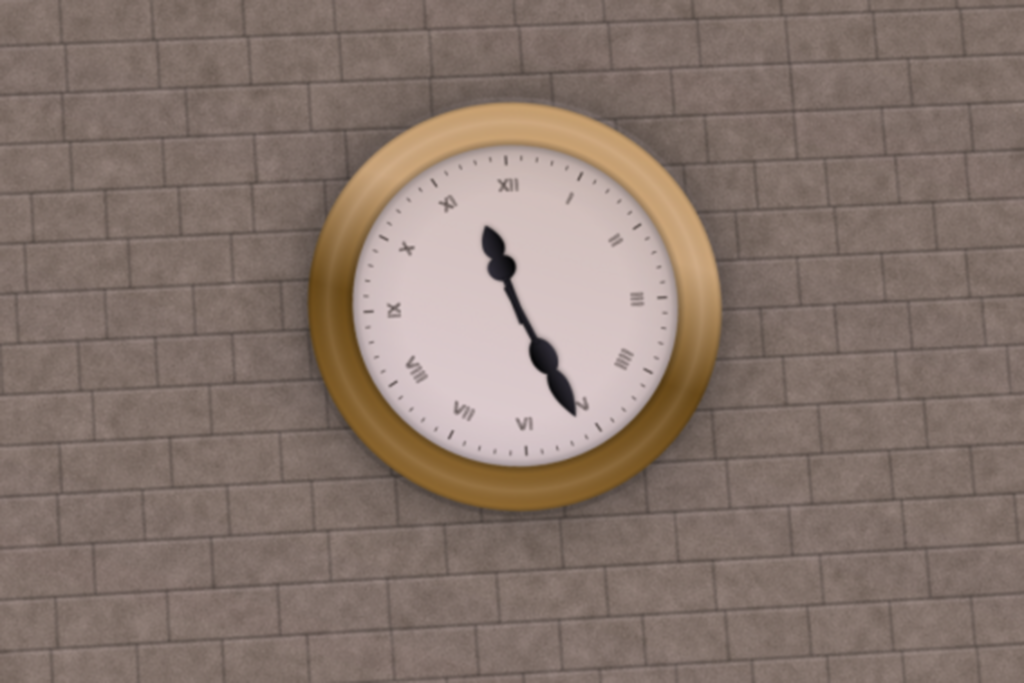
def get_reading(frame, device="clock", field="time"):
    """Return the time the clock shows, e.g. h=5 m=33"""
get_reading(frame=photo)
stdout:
h=11 m=26
